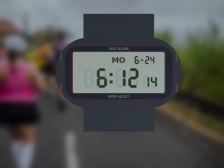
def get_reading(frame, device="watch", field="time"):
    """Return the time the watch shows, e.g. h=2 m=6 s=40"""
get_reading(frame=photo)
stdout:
h=6 m=12 s=14
